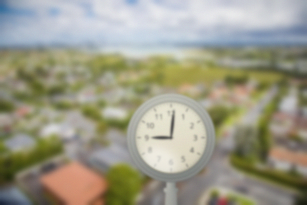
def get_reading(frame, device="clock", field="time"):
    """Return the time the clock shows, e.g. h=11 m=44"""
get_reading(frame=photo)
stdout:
h=9 m=1
